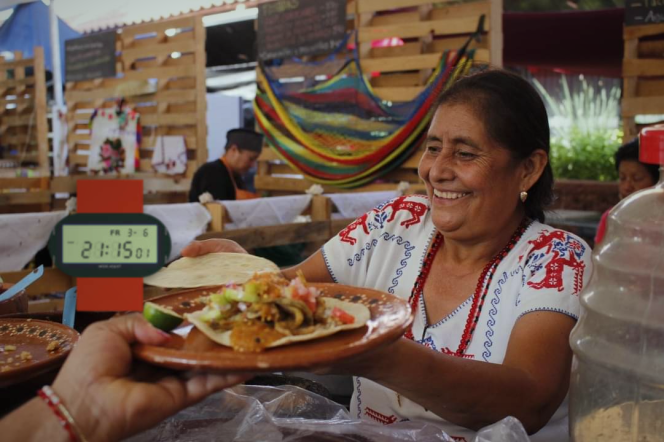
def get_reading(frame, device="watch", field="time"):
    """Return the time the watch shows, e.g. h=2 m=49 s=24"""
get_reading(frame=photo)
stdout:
h=21 m=15 s=1
